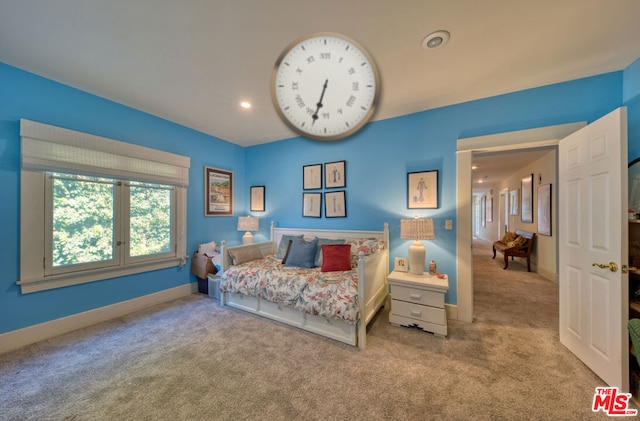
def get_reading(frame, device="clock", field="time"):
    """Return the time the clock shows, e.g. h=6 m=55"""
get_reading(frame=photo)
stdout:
h=6 m=33
